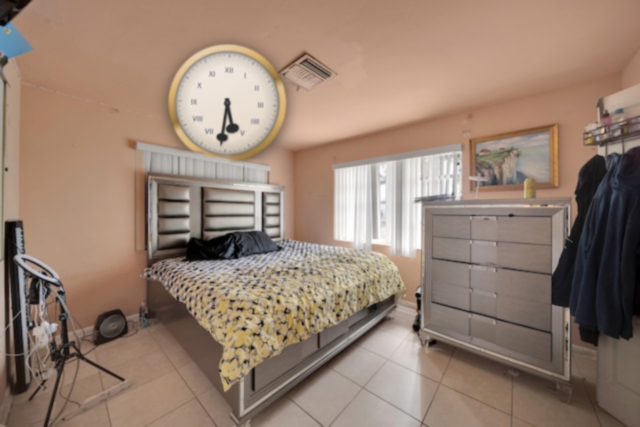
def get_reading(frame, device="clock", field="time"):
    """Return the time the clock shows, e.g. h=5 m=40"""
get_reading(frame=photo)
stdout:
h=5 m=31
